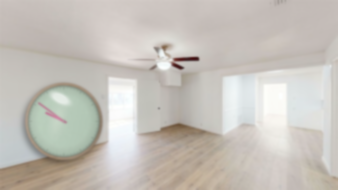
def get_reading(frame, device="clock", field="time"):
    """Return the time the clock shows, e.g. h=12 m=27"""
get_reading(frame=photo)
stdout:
h=9 m=51
